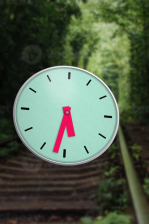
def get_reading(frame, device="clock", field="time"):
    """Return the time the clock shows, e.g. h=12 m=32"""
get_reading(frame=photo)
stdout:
h=5 m=32
